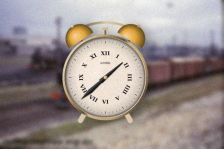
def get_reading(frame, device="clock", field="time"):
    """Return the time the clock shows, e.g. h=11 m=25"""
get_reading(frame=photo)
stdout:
h=1 m=38
